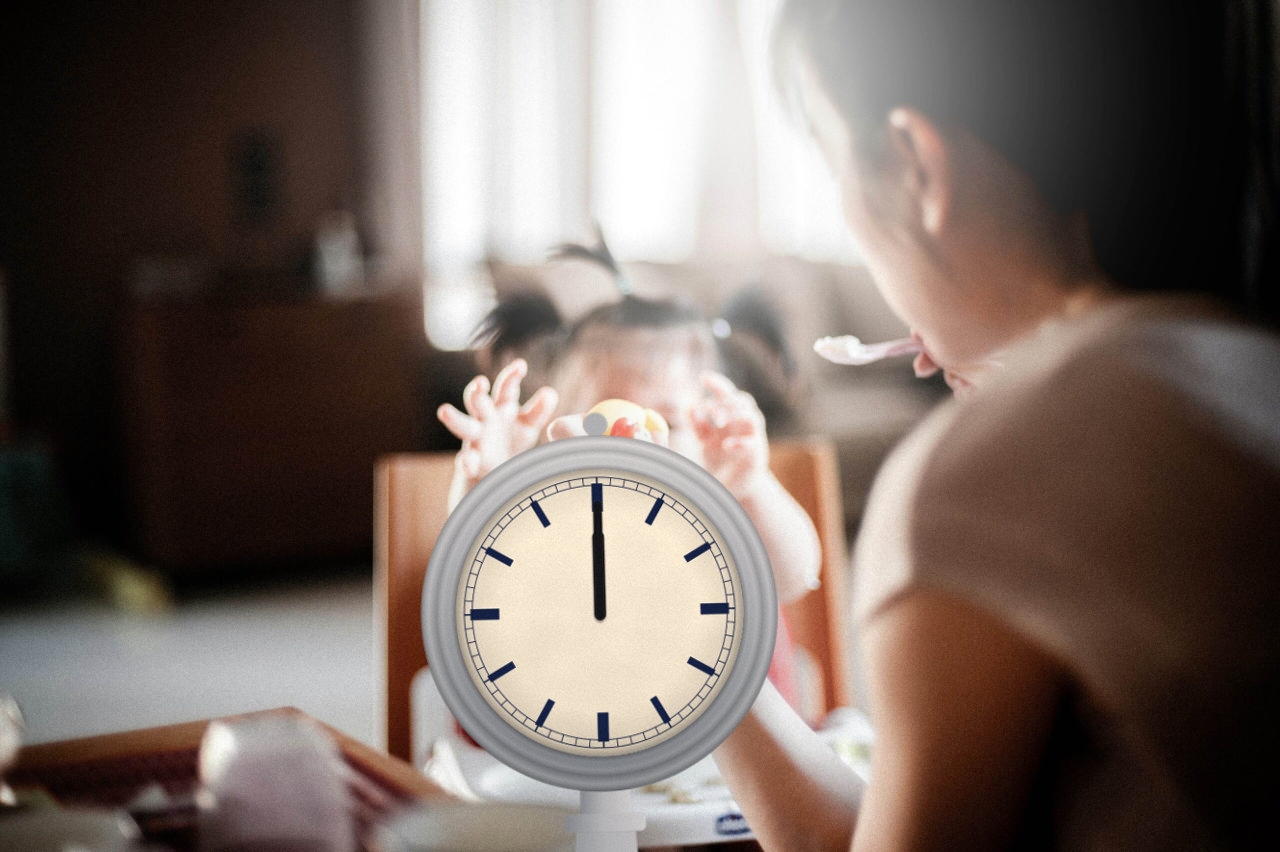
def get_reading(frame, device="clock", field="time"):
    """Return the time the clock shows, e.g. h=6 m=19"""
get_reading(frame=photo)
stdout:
h=12 m=0
